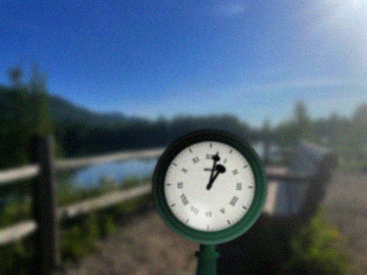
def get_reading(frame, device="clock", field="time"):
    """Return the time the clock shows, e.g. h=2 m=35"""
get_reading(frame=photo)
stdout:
h=1 m=2
